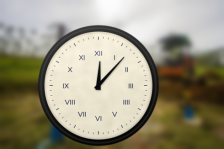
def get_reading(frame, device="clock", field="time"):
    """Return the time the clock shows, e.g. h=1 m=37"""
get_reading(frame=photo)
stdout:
h=12 m=7
